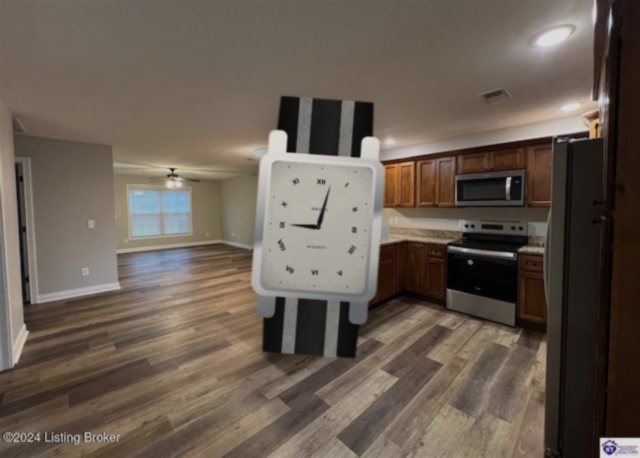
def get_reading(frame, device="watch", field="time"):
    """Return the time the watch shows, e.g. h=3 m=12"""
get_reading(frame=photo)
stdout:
h=9 m=2
